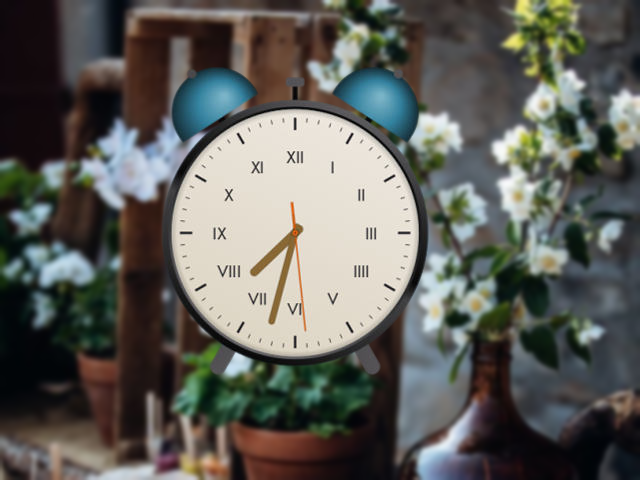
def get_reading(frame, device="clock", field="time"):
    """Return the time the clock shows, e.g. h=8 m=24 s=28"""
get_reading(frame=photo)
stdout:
h=7 m=32 s=29
